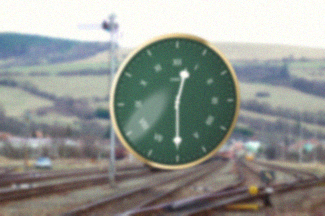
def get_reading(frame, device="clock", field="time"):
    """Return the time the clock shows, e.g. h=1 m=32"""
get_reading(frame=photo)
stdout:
h=12 m=30
